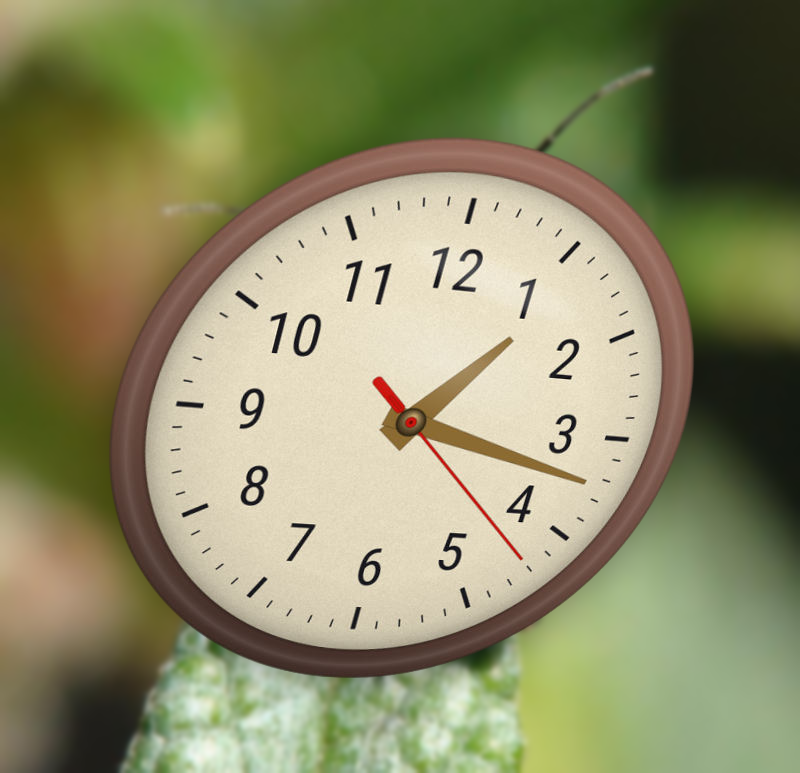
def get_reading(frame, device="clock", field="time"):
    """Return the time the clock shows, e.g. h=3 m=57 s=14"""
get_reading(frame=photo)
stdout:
h=1 m=17 s=22
